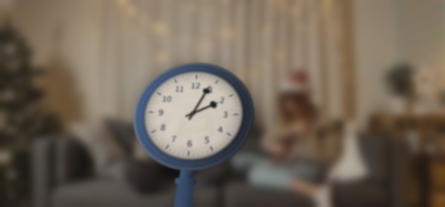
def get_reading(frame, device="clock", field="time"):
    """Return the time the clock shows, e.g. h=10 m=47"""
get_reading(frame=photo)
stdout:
h=2 m=4
